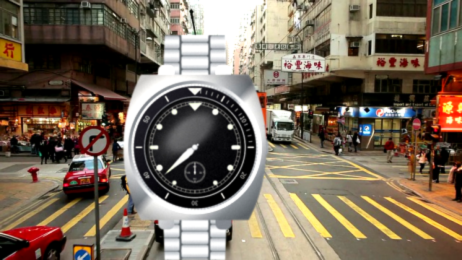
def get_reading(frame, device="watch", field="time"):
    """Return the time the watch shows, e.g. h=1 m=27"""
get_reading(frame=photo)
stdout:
h=7 m=38
